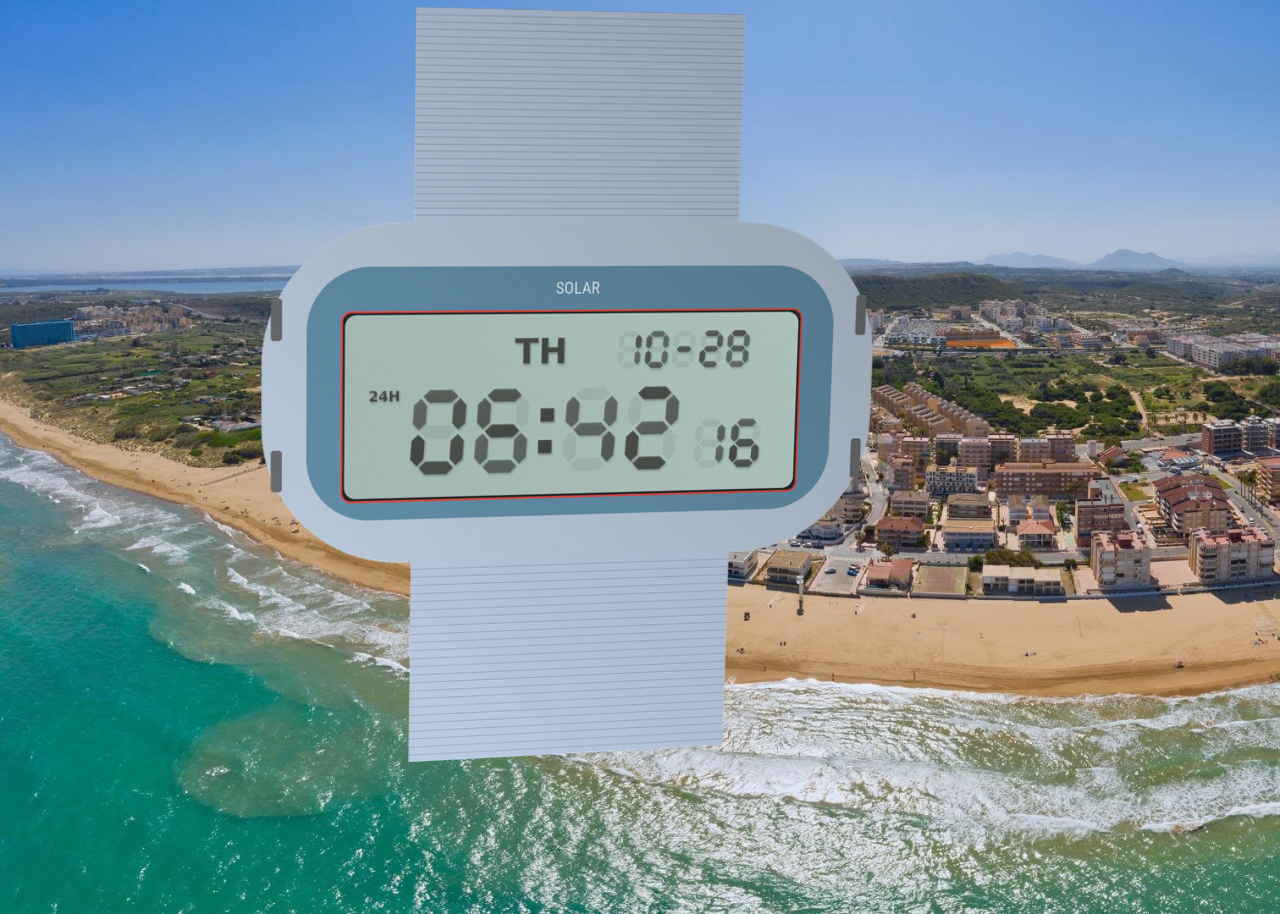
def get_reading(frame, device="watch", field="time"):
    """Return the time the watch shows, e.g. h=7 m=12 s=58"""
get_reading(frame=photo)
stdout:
h=6 m=42 s=16
